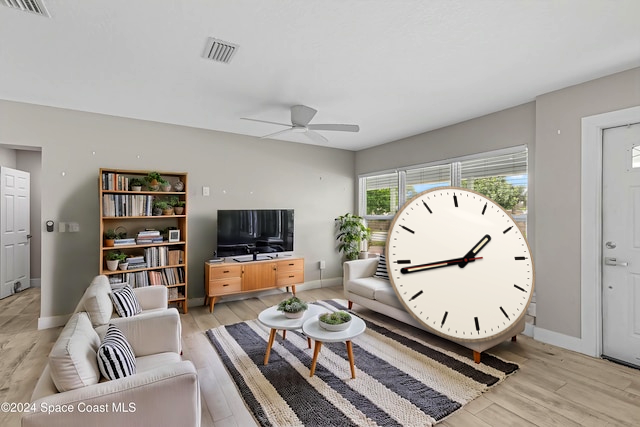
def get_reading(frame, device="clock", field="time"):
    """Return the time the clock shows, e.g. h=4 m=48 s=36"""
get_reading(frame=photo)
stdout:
h=1 m=43 s=44
